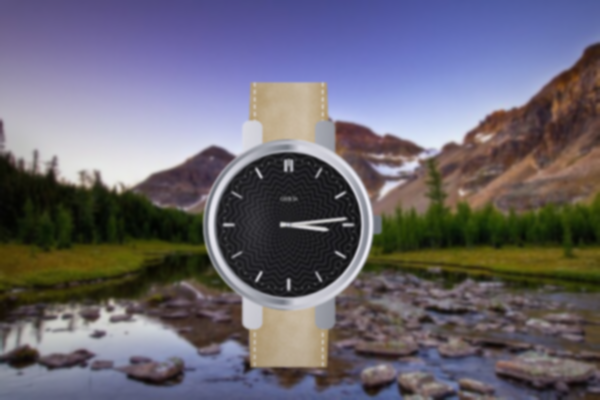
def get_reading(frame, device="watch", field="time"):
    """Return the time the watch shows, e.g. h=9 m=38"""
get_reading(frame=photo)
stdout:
h=3 m=14
